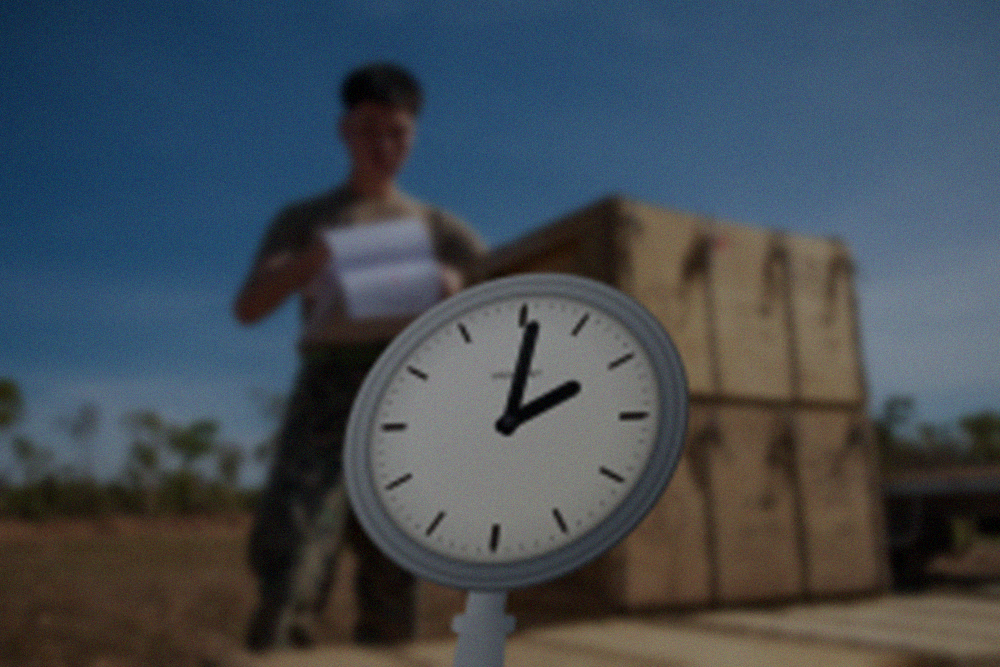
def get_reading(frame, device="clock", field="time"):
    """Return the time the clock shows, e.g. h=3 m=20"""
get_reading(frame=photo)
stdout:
h=2 m=1
